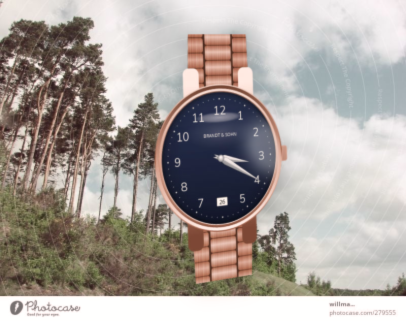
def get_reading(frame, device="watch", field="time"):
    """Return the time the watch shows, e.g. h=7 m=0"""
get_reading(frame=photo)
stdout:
h=3 m=20
